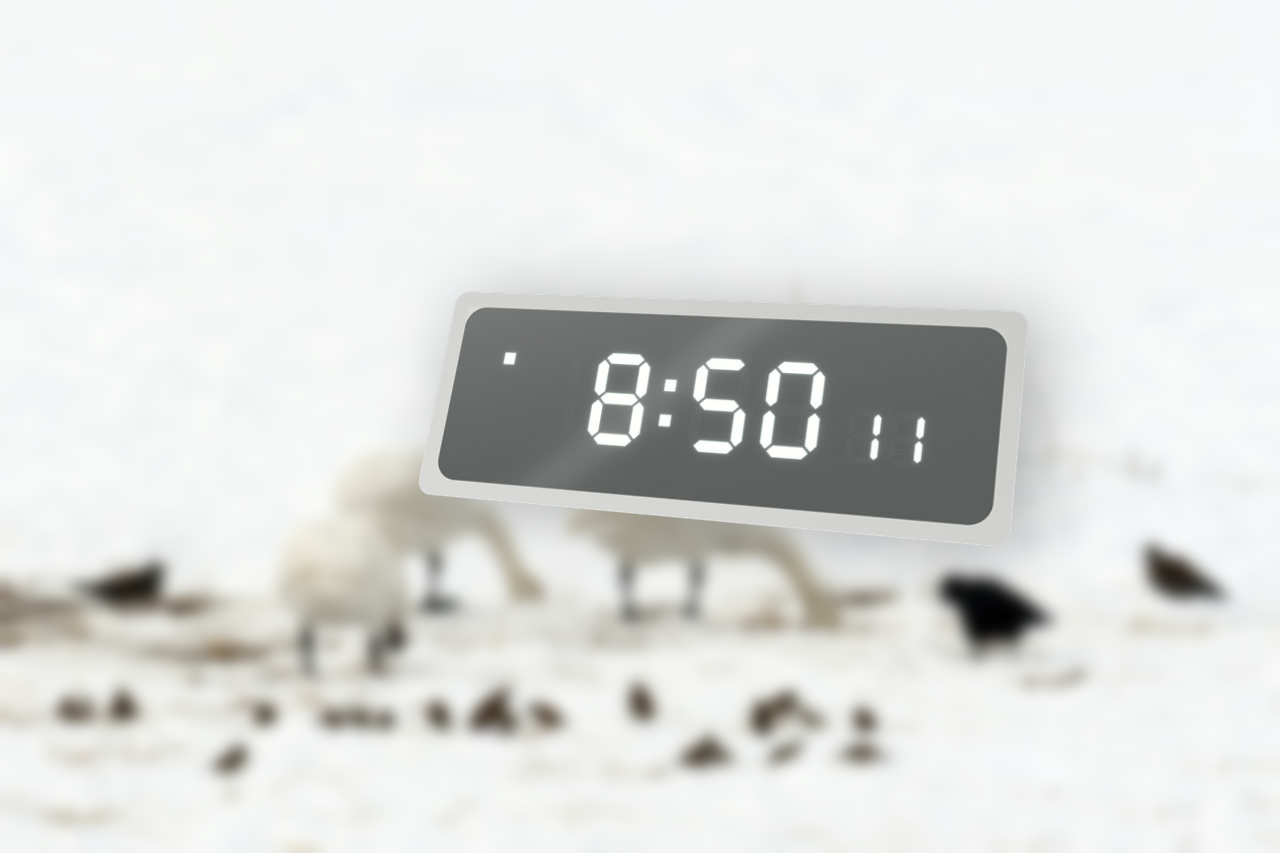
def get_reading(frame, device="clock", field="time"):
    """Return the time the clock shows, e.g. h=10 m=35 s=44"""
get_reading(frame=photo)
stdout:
h=8 m=50 s=11
